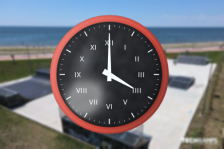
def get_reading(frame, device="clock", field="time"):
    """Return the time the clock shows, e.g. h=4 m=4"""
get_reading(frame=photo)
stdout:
h=4 m=0
